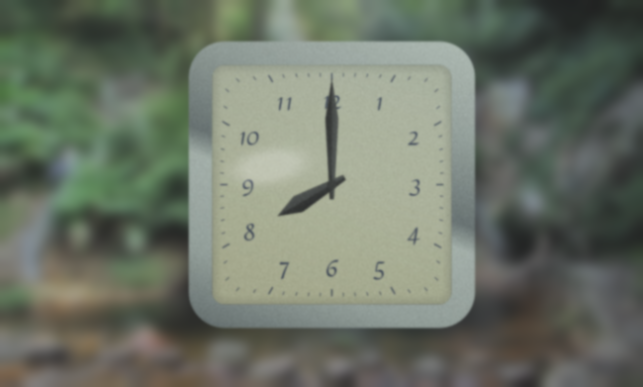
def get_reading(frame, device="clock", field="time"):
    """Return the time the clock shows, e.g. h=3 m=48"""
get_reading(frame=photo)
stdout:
h=8 m=0
